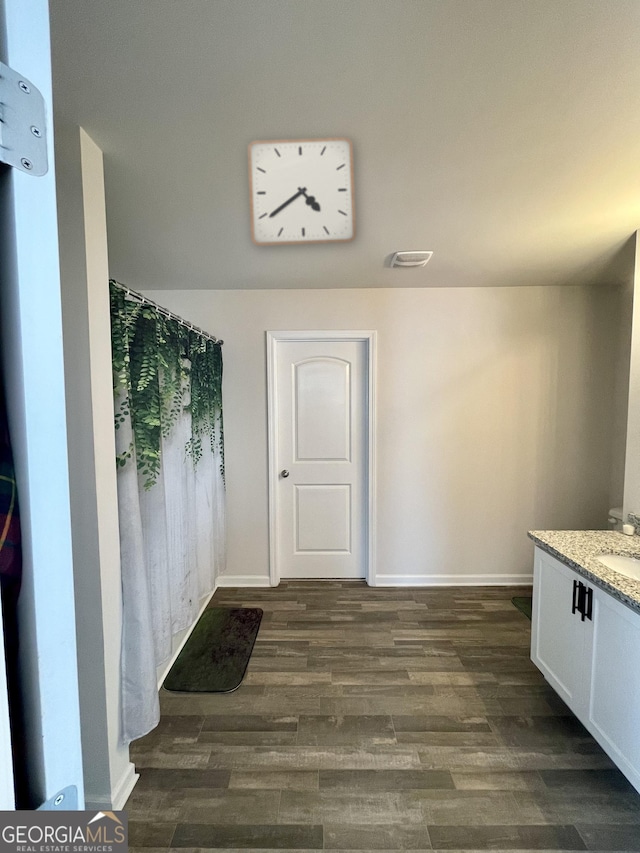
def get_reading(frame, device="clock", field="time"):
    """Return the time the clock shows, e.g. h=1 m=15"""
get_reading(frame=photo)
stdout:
h=4 m=39
